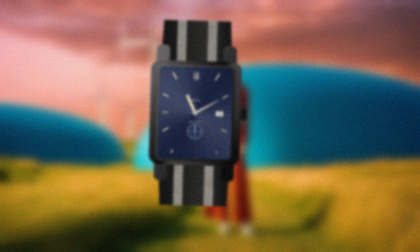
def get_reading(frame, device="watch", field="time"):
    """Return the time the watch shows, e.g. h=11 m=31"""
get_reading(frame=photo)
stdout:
h=11 m=10
